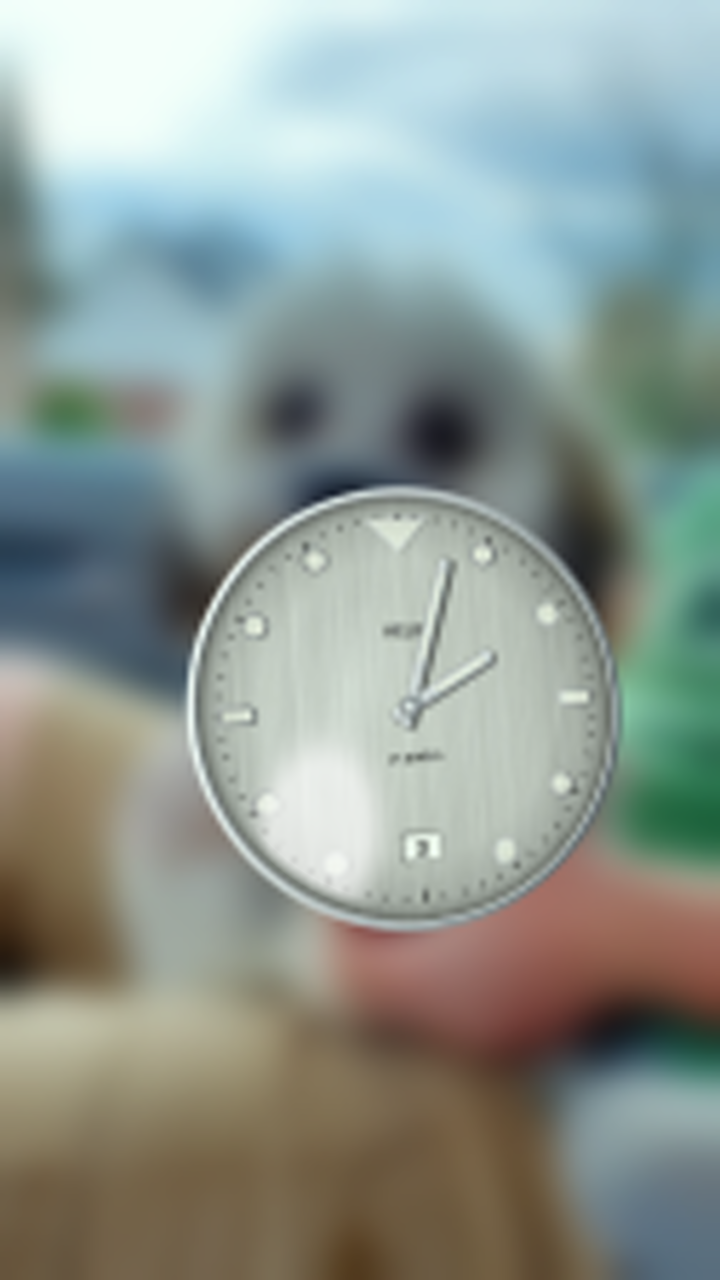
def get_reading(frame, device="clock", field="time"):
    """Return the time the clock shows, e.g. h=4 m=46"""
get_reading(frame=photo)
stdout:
h=2 m=3
